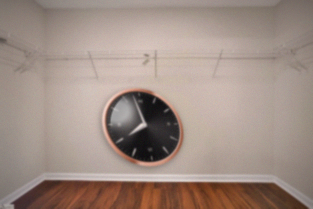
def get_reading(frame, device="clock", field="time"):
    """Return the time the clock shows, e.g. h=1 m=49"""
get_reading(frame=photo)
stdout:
h=7 m=58
